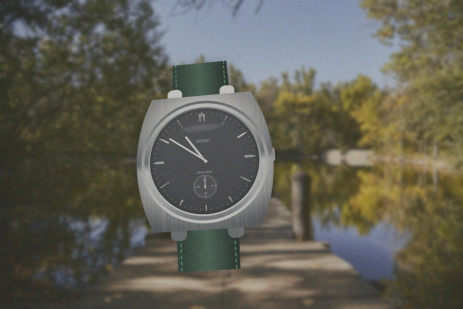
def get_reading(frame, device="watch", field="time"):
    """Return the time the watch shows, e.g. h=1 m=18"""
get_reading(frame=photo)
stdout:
h=10 m=51
